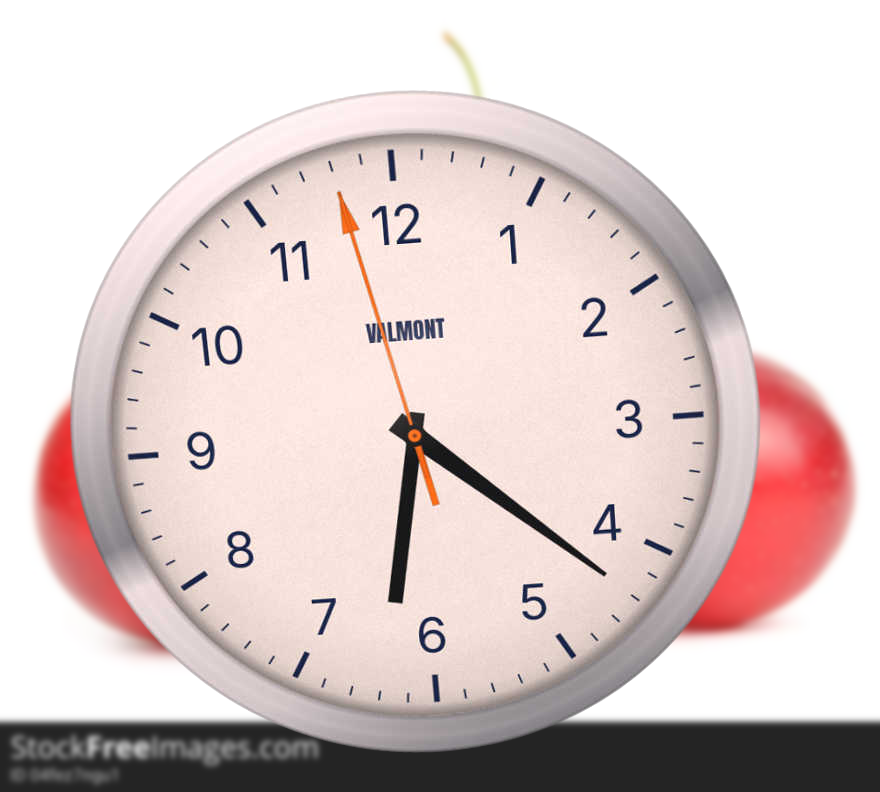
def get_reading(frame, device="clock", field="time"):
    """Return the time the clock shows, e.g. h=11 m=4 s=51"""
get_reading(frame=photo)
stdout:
h=6 m=21 s=58
